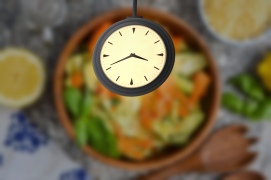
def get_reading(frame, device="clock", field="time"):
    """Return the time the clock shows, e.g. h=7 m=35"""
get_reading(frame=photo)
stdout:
h=3 m=41
